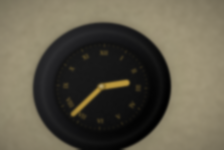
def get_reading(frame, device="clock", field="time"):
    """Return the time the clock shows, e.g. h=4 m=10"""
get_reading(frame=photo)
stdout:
h=2 m=37
